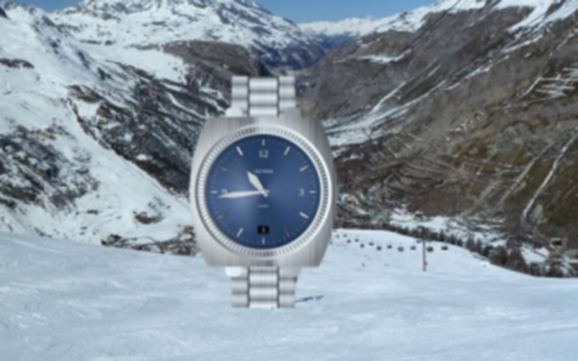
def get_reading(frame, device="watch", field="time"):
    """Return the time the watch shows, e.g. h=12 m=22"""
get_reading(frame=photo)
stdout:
h=10 m=44
